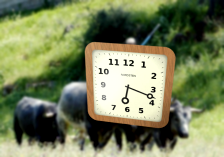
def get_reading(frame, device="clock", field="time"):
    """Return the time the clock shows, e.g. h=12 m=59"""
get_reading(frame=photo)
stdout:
h=6 m=18
